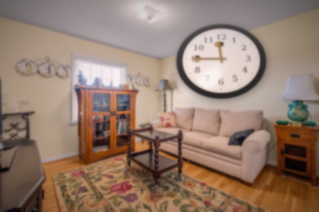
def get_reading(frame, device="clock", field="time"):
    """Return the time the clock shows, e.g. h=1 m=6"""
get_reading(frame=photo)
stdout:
h=11 m=45
